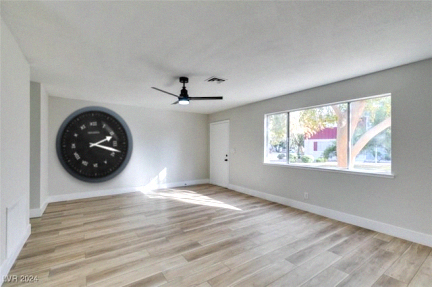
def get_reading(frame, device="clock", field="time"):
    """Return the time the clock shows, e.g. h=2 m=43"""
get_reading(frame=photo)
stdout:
h=2 m=18
